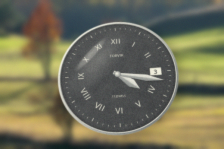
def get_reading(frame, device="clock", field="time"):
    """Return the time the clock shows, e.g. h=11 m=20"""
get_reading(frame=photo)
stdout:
h=4 m=17
